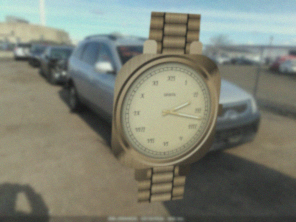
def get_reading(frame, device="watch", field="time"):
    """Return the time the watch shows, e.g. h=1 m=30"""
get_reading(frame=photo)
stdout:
h=2 m=17
